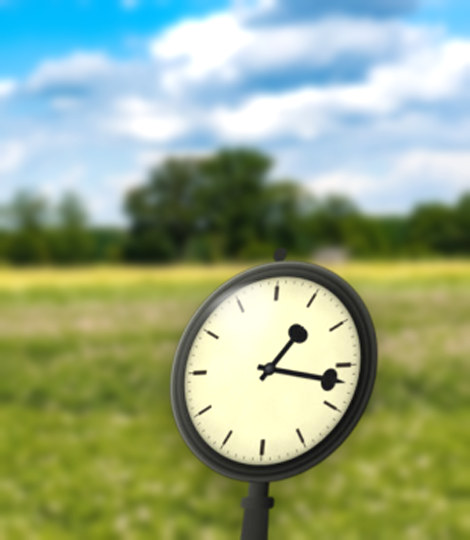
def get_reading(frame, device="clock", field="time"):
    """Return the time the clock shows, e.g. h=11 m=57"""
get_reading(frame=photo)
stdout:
h=1 m=17
